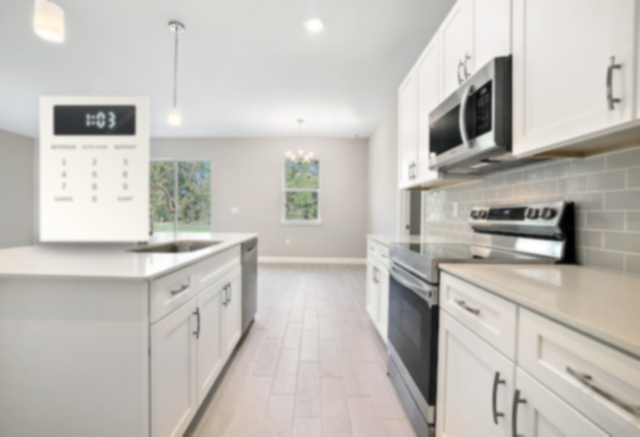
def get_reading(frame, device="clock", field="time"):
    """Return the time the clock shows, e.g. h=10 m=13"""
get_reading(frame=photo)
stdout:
h=1 m=3
